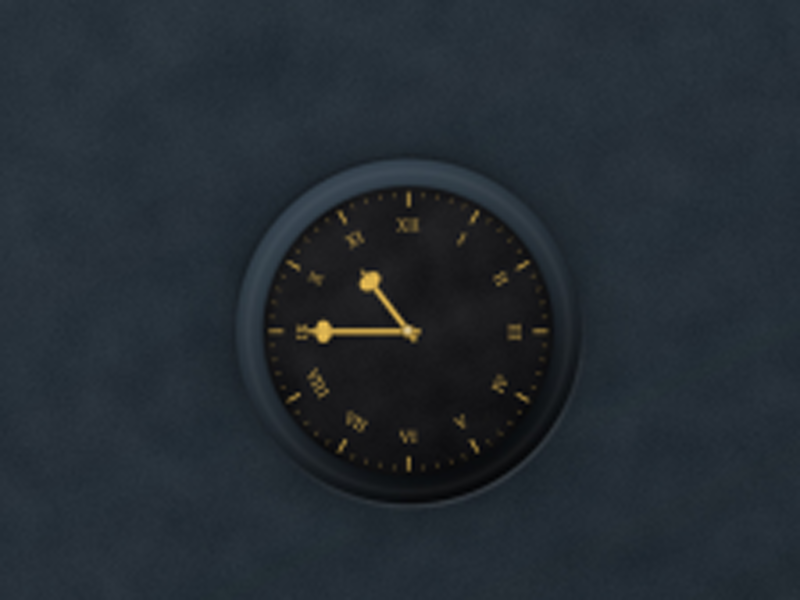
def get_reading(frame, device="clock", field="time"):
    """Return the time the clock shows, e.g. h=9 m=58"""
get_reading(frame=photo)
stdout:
h=10 m=45
